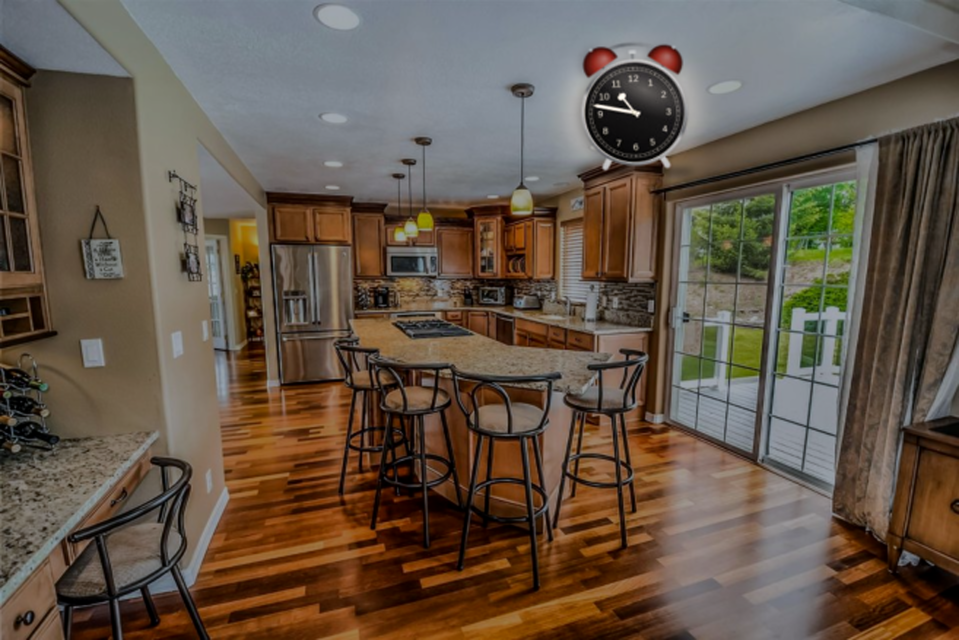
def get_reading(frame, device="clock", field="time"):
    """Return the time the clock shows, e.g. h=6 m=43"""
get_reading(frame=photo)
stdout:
h=10 m=47
